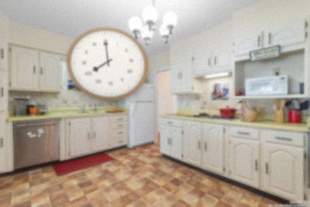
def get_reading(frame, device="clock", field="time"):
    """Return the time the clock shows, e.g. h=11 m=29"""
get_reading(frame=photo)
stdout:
h=8 m=0
